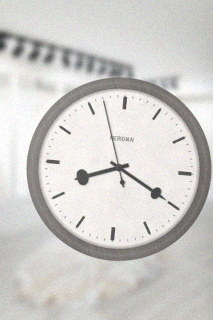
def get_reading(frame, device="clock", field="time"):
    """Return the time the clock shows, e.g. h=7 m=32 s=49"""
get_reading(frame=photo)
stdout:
h=8 m=19 s=57
